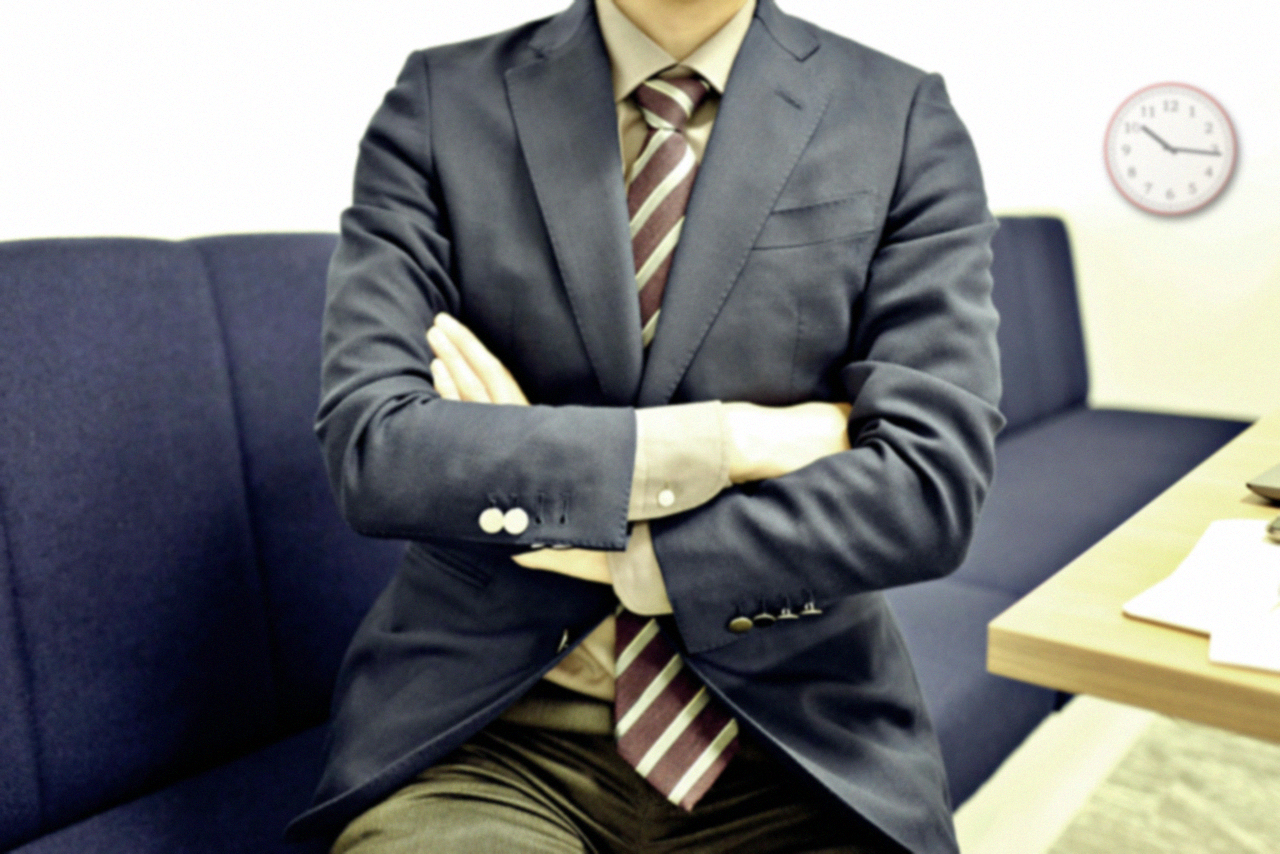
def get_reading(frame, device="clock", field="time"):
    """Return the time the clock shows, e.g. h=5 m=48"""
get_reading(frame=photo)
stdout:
h=10 m=16
